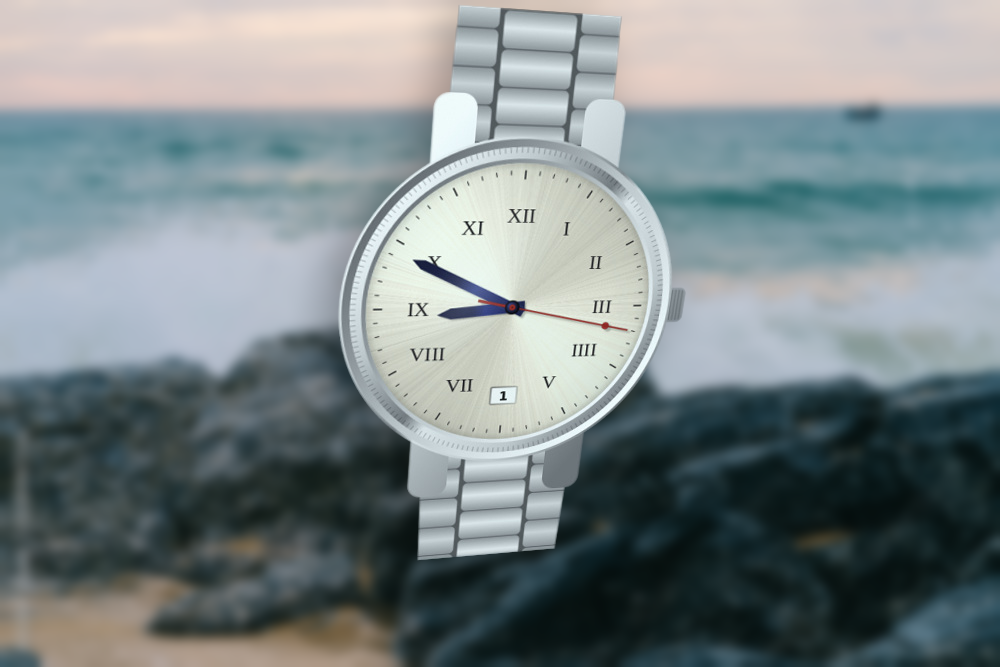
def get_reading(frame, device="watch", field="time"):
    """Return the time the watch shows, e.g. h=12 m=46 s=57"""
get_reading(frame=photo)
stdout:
h=8 m=49 s=17
